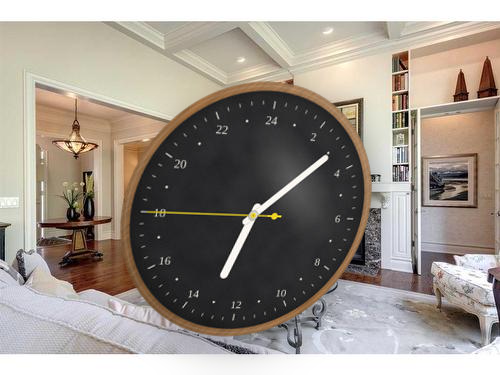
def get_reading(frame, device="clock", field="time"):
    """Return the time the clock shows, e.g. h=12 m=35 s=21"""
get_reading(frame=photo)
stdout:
h=13 m=7 s=45
